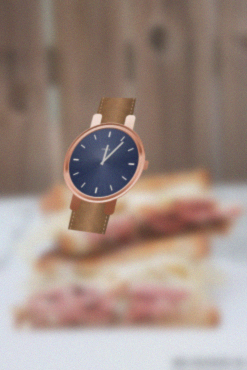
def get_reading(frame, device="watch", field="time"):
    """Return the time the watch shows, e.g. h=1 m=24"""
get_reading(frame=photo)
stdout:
h=12 m=6
